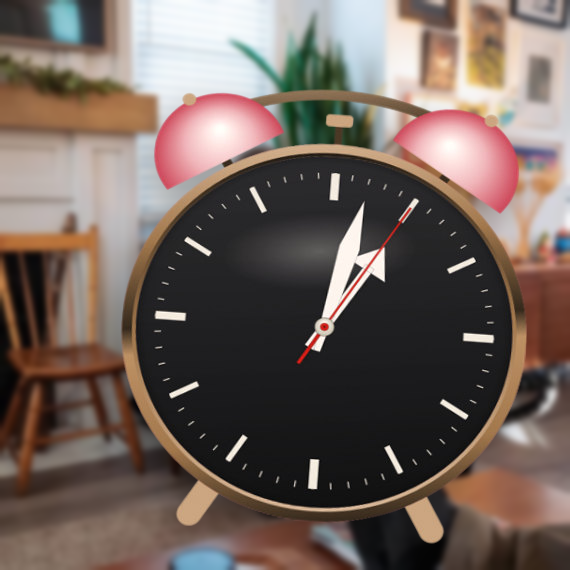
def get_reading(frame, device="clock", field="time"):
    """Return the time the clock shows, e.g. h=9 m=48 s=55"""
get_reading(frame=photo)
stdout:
h=1 m=2 s=5
